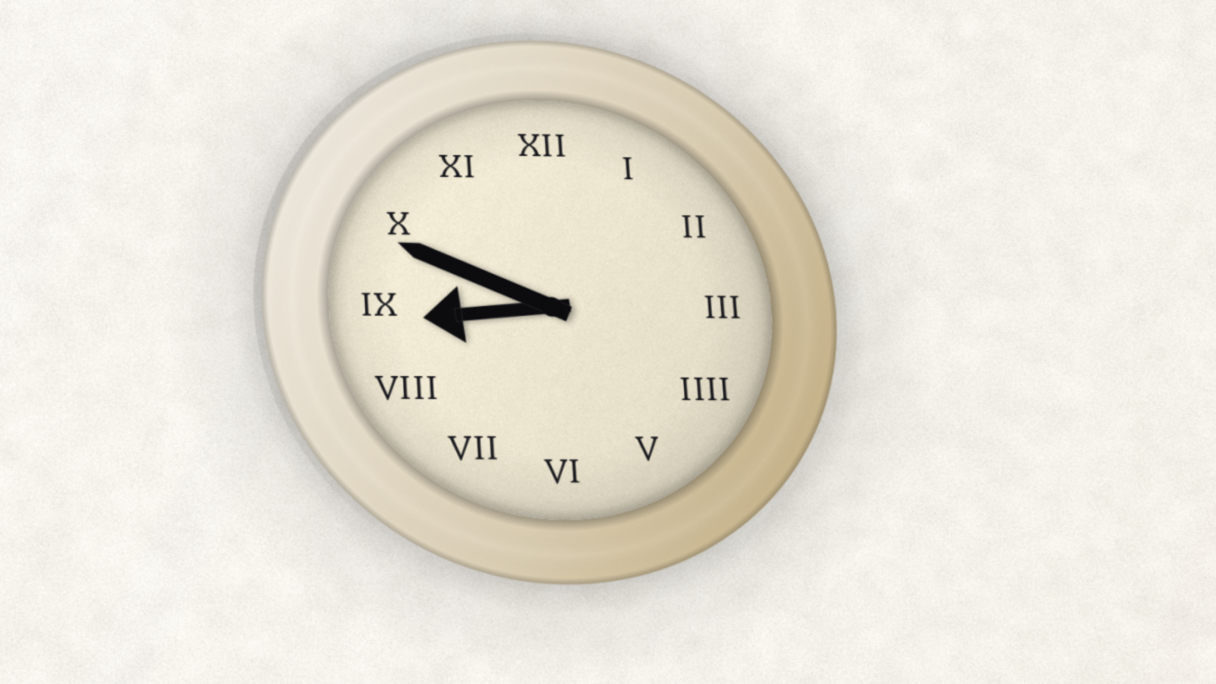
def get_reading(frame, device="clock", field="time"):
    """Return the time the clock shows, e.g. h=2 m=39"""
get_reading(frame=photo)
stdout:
h=8 m=49
